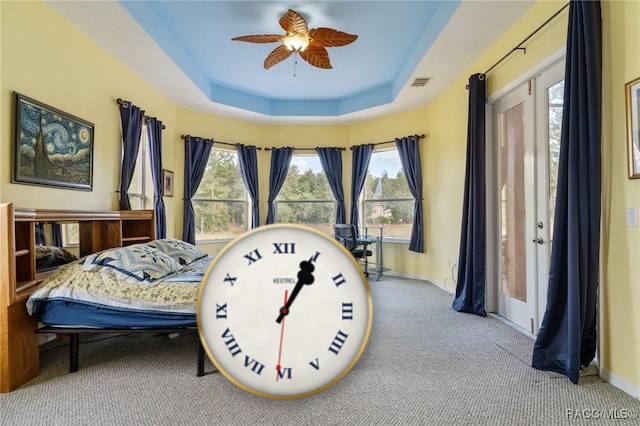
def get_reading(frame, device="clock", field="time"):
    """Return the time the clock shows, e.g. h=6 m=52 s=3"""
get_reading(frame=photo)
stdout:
h=1 m=4 s=31
